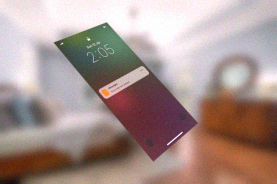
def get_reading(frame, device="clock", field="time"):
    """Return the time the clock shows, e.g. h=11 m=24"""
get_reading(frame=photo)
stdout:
h=2 m=5
